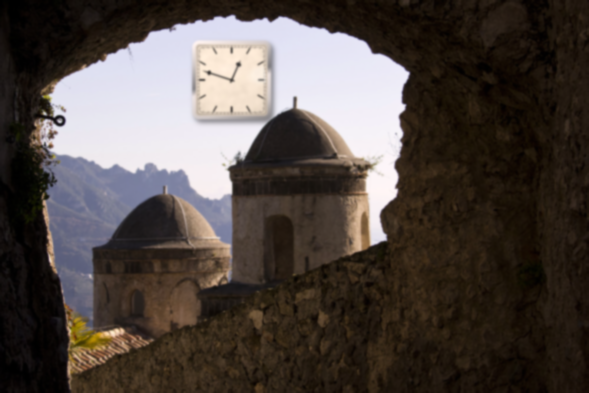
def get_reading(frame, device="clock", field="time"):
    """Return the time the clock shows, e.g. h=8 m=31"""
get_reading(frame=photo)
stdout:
h=12 m=48
